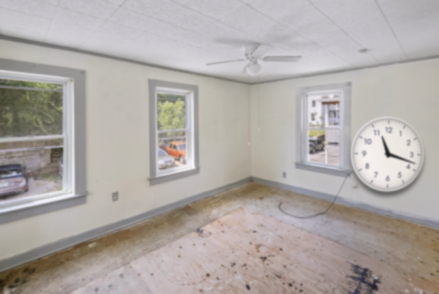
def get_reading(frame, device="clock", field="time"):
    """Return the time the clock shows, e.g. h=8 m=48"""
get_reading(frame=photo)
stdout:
h=11 m=18
